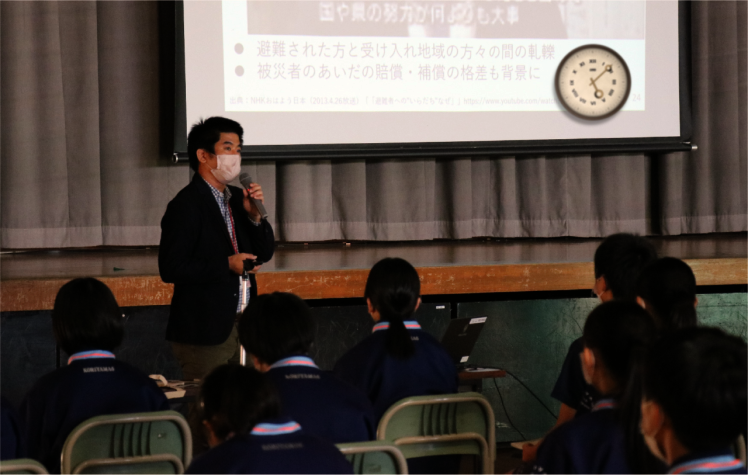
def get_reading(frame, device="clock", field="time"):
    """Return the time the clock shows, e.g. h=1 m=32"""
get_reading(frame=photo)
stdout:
h=5 m=8
